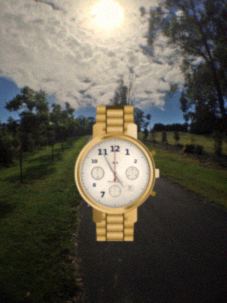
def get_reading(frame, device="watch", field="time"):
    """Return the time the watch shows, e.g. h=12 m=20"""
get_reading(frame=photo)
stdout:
h=4 m=55
